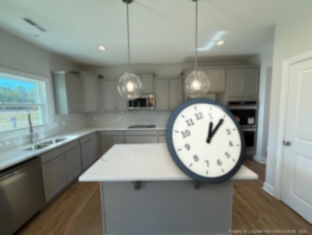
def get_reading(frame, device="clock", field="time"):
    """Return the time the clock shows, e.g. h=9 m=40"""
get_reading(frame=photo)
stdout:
h=1 m=10
